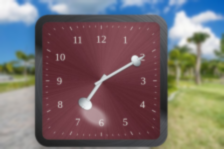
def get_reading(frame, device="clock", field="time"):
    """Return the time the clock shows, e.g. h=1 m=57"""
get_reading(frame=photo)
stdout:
h=7 m=10
